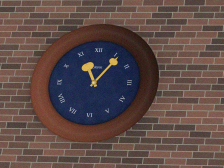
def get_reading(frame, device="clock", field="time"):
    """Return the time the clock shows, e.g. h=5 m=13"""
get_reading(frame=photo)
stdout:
h=11 m=6
